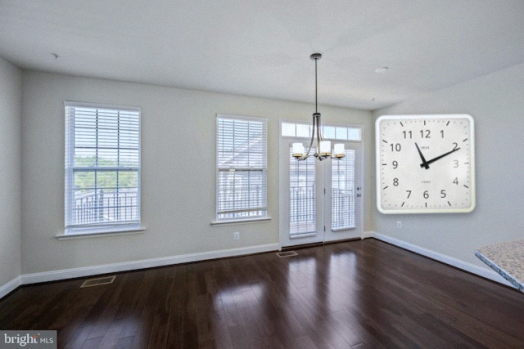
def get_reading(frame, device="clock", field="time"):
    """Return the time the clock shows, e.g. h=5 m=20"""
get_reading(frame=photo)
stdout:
h=11 m=11
